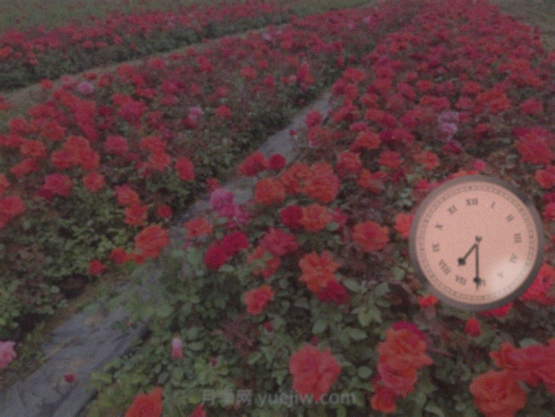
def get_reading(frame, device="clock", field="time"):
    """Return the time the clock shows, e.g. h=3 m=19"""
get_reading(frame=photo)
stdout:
h=7 m=31
